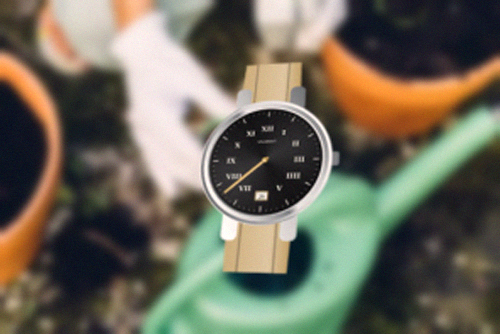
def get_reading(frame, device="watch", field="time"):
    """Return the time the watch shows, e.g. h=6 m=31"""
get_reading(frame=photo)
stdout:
h=7 m=38
